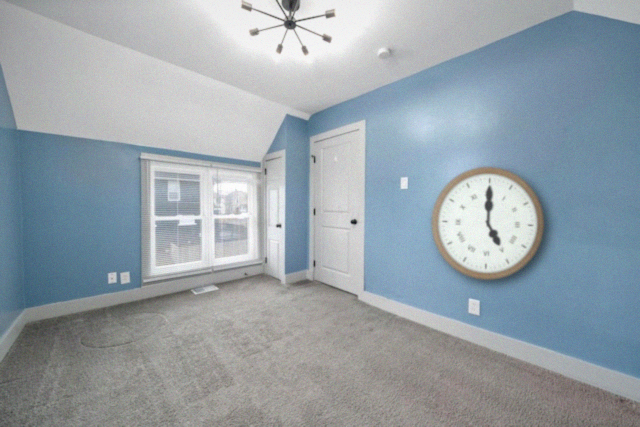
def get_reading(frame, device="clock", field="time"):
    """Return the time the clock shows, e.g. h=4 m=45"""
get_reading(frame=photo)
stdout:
h=5 m=0
